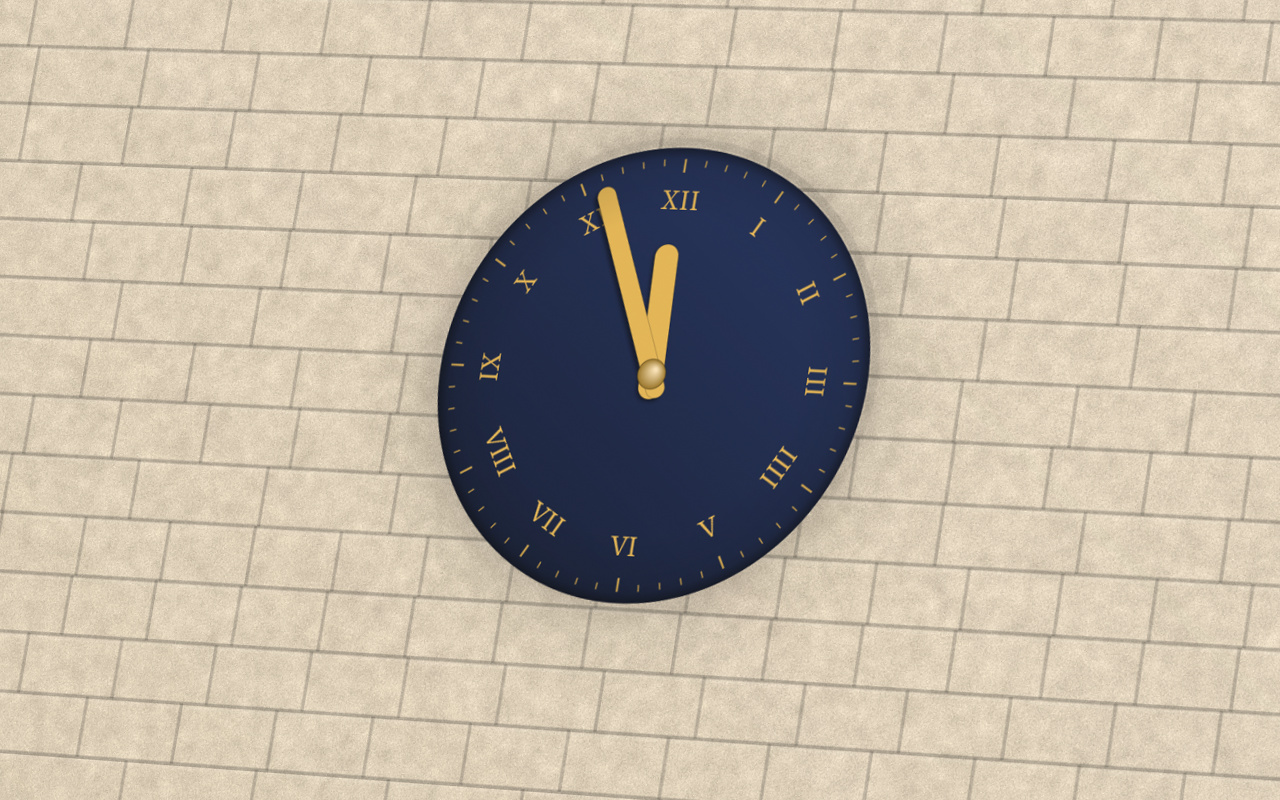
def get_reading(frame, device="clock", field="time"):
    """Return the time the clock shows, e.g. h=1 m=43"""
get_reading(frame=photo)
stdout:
h=11 m=56
